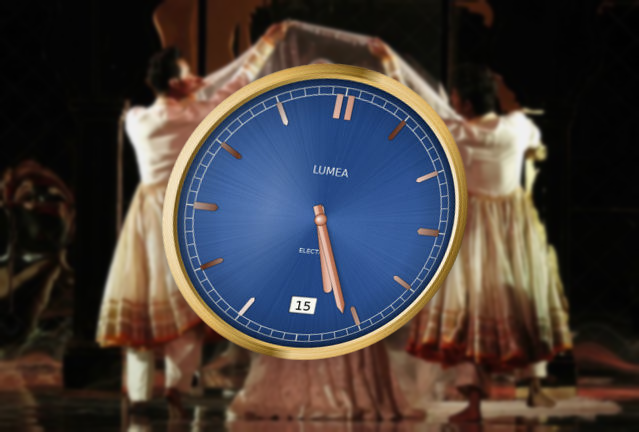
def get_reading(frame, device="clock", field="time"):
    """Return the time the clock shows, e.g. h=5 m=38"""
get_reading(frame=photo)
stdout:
h=5 m=26
